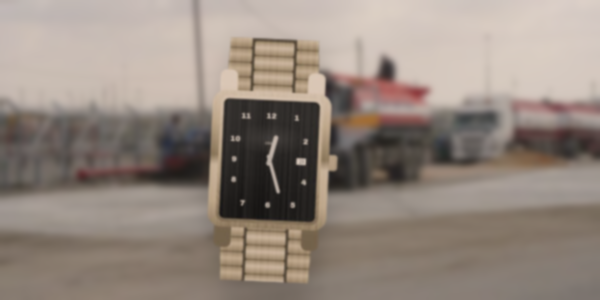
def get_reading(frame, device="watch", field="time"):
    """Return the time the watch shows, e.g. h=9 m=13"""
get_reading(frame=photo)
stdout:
h=12 m=27
